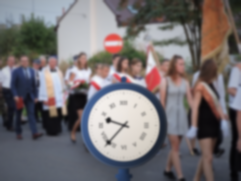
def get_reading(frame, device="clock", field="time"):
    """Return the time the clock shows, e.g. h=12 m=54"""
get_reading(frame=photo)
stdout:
h=9 m=37
